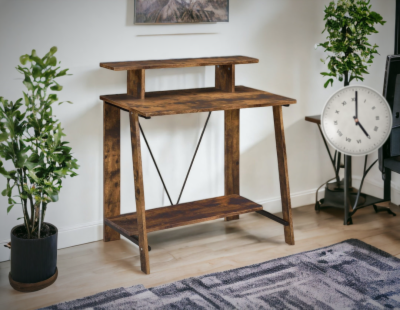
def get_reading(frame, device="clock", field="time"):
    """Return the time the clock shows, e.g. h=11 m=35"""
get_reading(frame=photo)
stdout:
h=5 m=1
